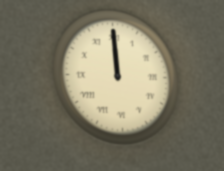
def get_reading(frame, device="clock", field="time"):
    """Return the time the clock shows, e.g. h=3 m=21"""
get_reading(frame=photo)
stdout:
h=12 m=0
